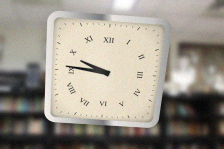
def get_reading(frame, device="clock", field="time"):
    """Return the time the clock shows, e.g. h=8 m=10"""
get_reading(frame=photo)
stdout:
h=9 m=46
